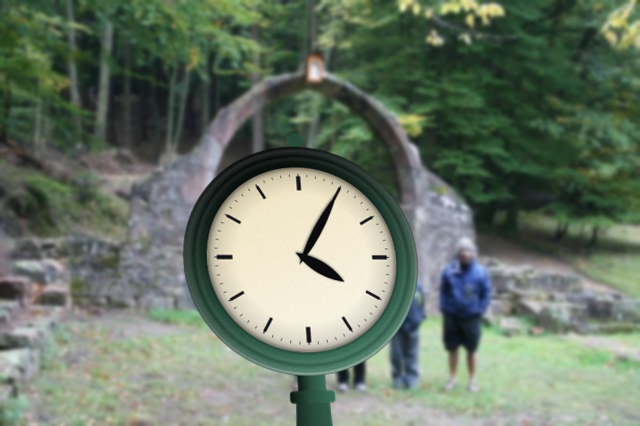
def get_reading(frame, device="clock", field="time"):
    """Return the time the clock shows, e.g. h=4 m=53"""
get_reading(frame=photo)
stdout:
h=4 m=5
